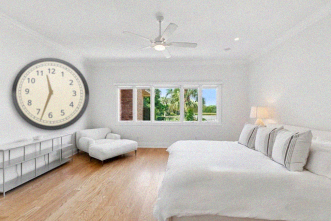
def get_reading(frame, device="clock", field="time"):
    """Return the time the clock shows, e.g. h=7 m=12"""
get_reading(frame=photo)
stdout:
h=11 m=33
